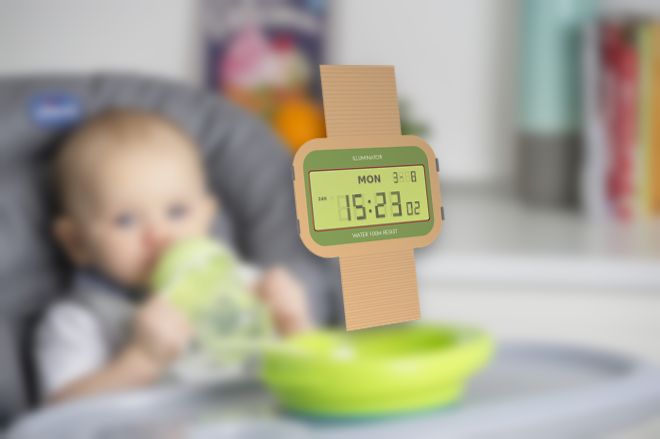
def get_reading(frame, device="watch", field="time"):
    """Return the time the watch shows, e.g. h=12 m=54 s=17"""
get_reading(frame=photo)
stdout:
h=15 m=23 s=2
